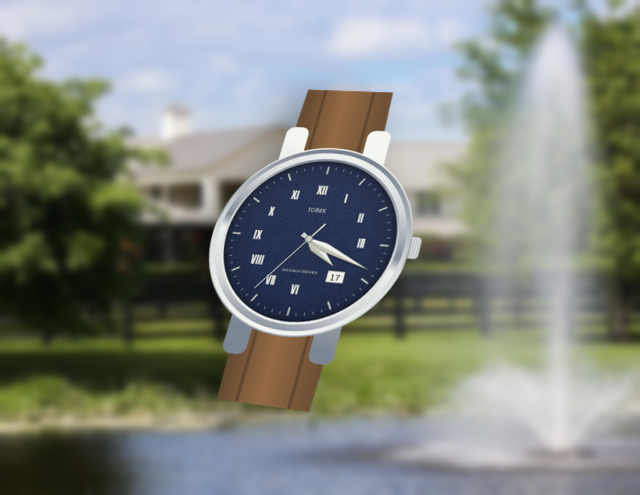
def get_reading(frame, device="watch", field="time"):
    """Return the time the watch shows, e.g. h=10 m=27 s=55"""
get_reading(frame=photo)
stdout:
h=4 m=18 s=36
